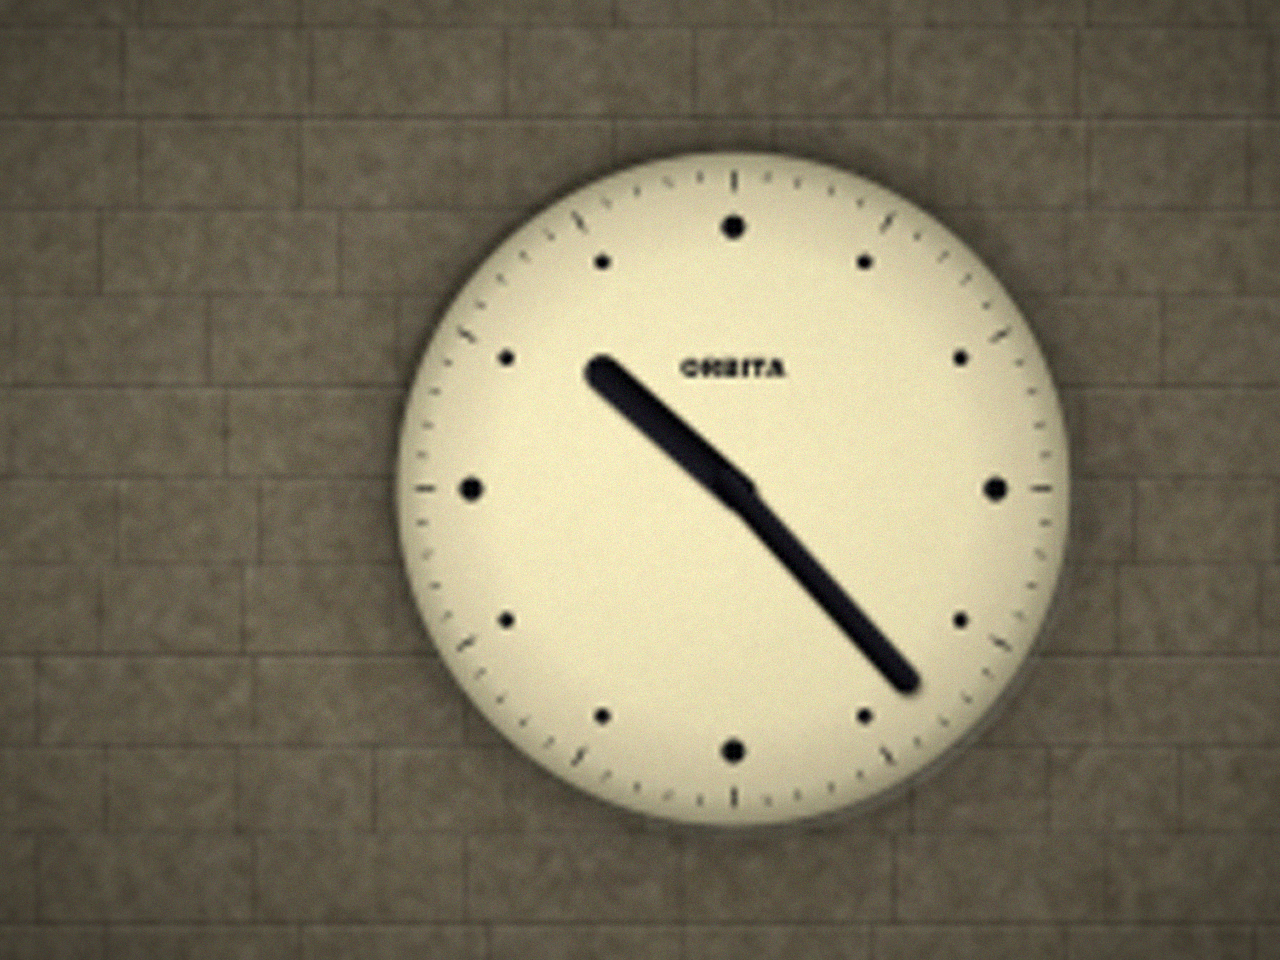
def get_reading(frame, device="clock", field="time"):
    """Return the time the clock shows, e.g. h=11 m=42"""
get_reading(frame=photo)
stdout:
h=10 m=23
